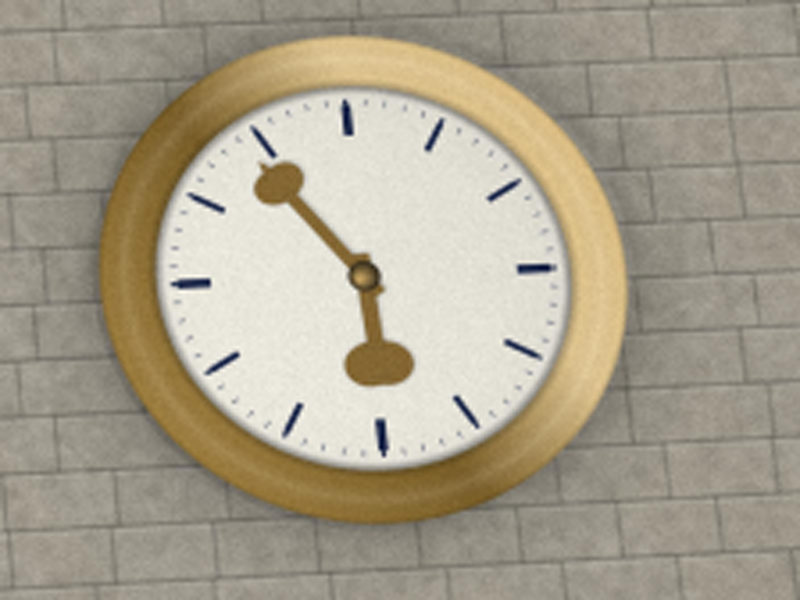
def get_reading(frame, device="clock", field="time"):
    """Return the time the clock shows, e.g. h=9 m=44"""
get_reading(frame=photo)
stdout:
h=5 m=54
